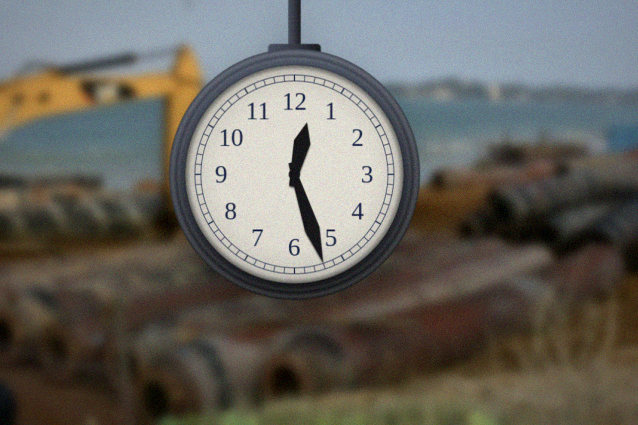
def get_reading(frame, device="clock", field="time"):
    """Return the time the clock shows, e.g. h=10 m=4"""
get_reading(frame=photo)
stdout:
h=12 m=27
